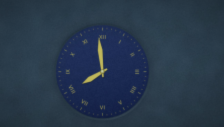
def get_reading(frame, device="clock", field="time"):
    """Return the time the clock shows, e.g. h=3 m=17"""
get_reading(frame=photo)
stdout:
h=7 m=59
